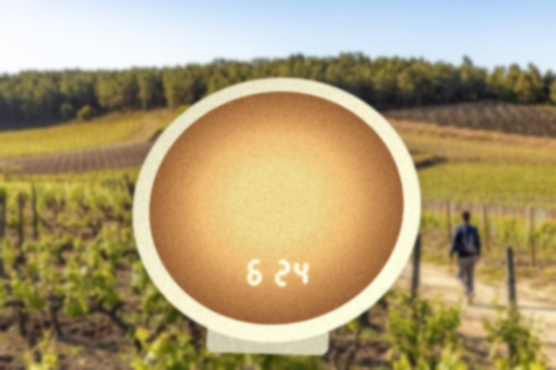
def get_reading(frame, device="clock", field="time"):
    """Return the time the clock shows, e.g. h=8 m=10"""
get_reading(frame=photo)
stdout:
h=6 m=24
